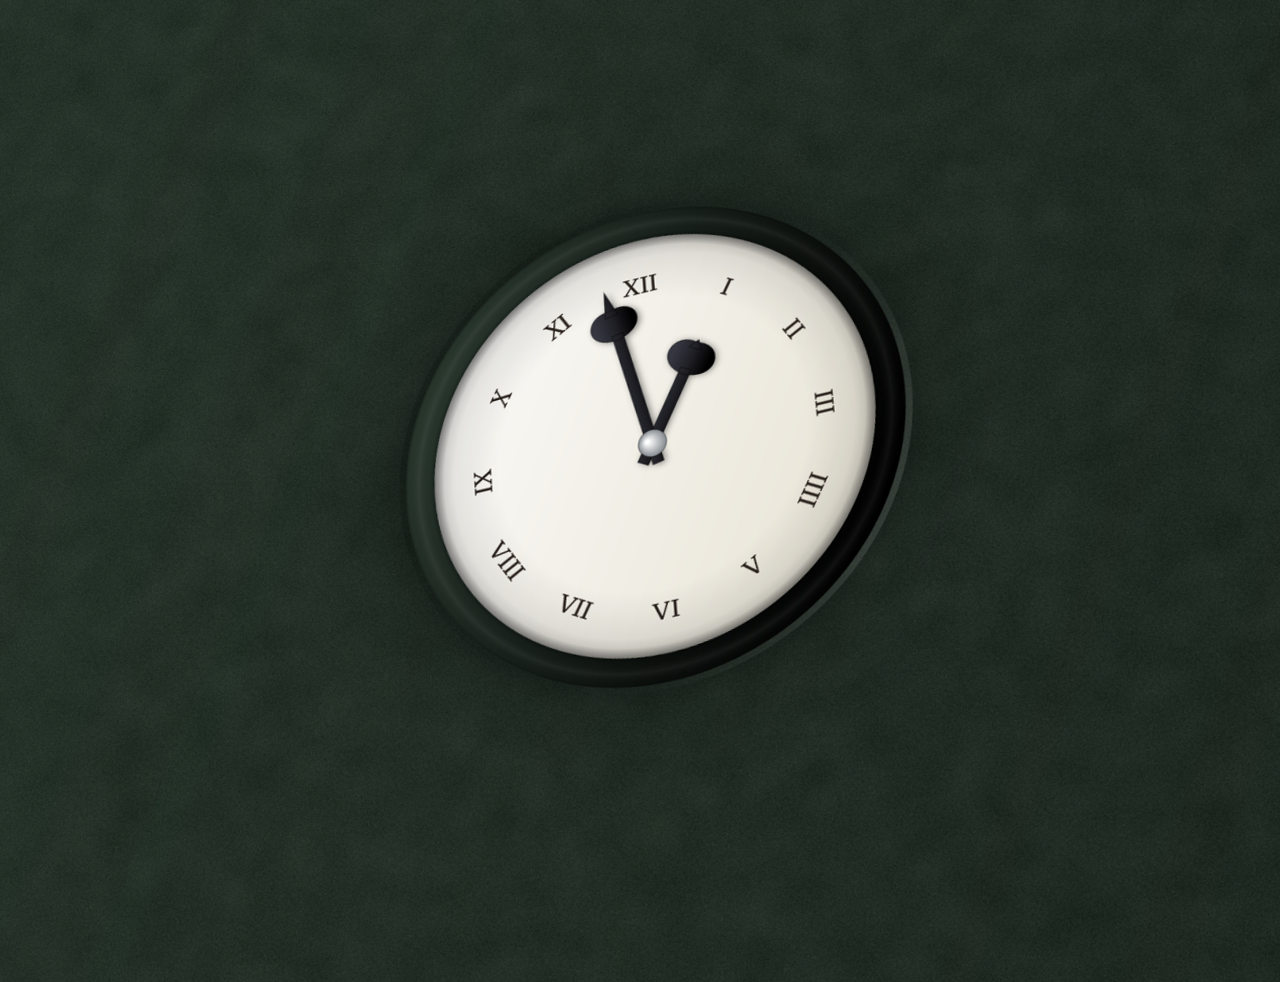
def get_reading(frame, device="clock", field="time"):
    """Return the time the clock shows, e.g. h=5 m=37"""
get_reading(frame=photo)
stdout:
h=12 m=58
